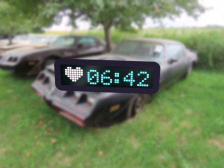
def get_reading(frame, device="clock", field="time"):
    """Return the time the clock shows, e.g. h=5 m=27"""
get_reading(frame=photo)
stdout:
h=6 m=42
